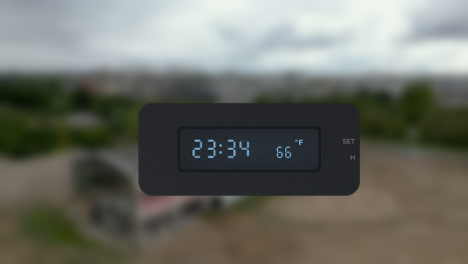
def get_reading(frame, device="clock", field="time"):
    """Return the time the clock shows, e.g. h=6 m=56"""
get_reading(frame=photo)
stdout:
h=23 m=34
